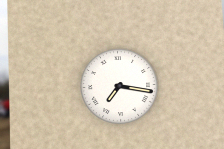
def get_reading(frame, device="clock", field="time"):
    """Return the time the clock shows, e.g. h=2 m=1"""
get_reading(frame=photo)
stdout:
h=7 m=17
